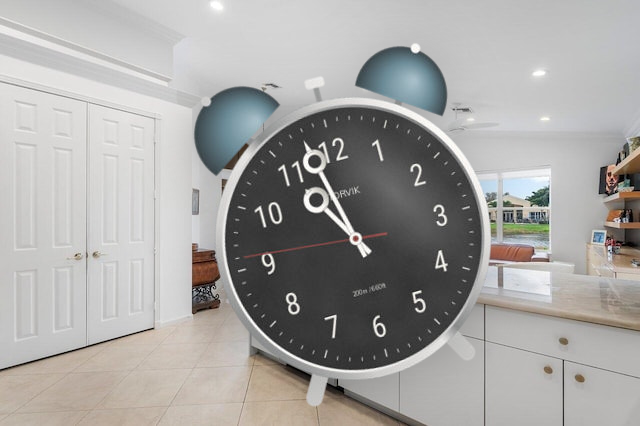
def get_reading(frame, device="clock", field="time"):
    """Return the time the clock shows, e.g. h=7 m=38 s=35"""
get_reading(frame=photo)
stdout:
h=10 m=57 s=46
